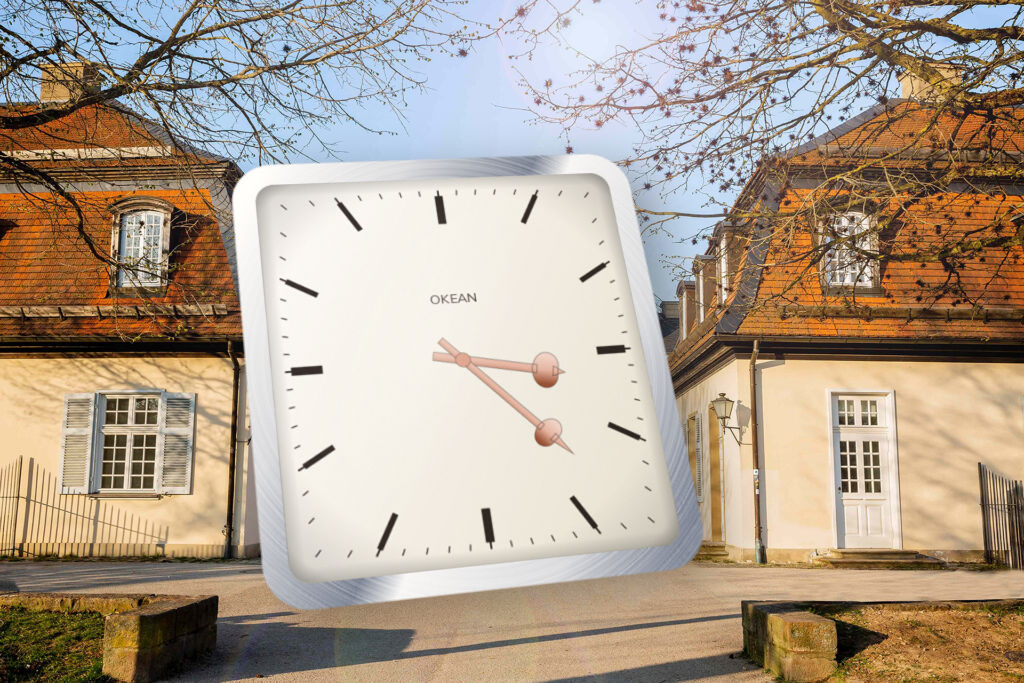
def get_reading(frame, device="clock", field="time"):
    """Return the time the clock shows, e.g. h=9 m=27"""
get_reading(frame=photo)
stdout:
h=3 m=23
